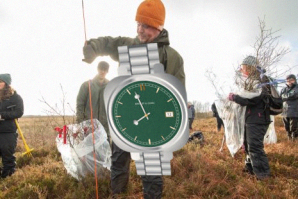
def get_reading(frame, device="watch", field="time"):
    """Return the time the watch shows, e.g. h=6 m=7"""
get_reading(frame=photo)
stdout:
h=7 m=57
